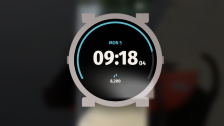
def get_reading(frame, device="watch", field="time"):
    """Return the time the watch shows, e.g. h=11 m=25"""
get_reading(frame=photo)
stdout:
h=9 m=18
